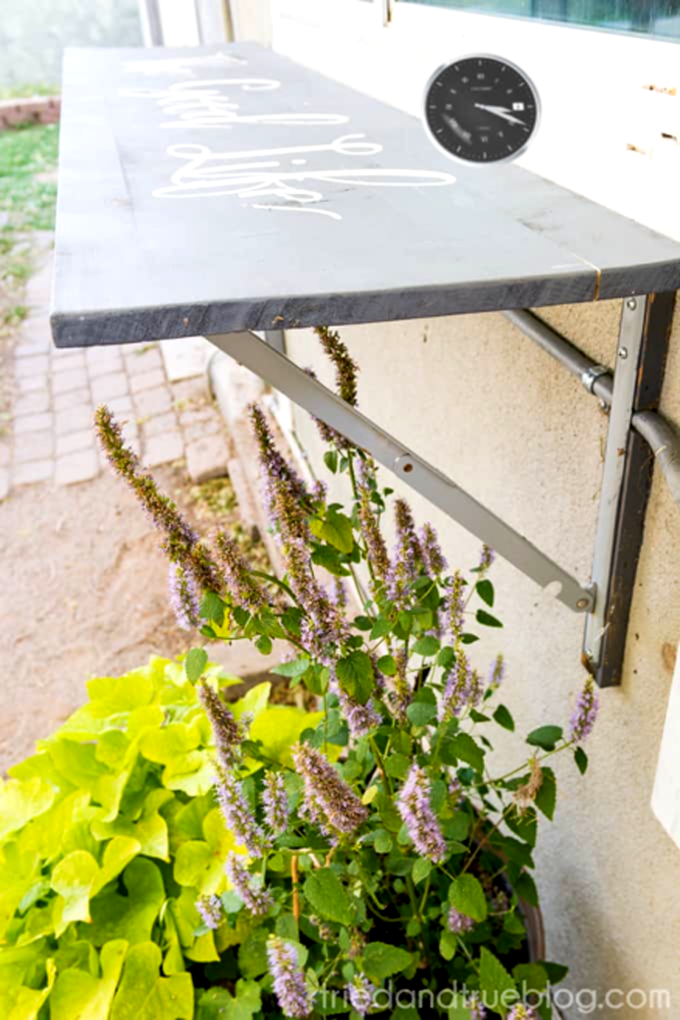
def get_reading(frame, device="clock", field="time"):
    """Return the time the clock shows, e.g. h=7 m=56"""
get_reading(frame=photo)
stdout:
h=3 m=19
